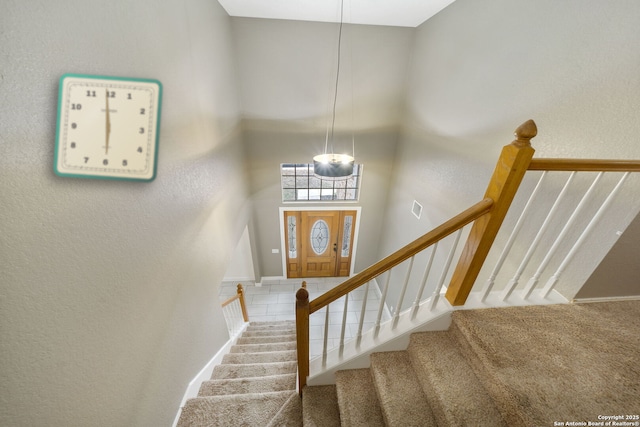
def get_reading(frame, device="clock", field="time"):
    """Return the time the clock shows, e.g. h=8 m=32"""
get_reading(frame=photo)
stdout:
h=5 m=59
